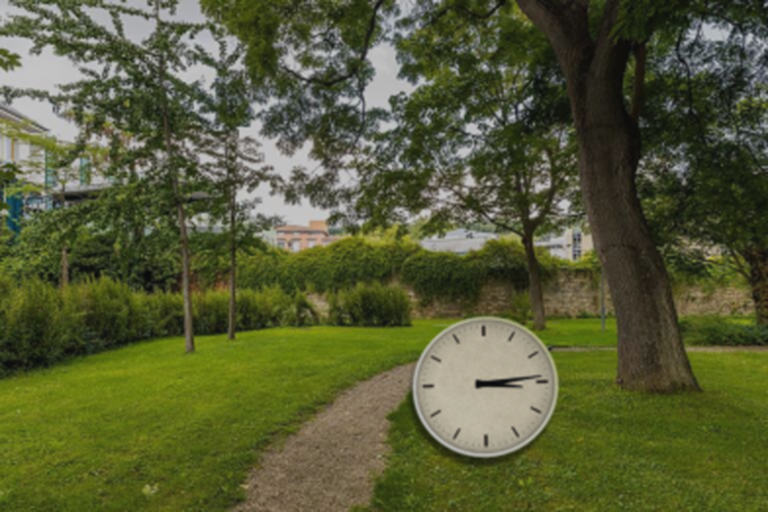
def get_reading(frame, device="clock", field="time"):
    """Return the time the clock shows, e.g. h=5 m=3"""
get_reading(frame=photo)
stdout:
h=3 m=14
